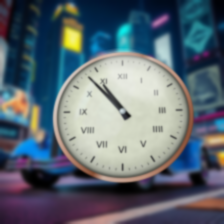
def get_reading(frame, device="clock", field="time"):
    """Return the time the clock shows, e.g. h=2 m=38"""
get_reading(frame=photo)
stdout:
h=10 m=53
